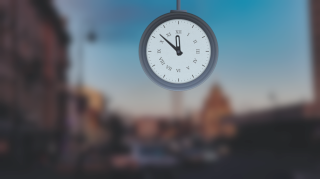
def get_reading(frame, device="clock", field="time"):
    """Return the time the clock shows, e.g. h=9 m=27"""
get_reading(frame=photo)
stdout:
h=11 m=52
